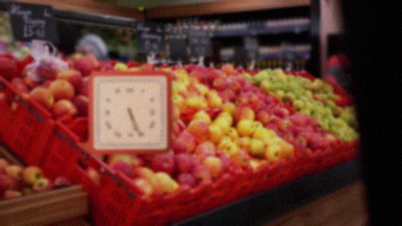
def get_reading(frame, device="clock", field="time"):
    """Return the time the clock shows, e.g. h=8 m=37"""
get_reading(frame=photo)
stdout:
h=5 m=26
